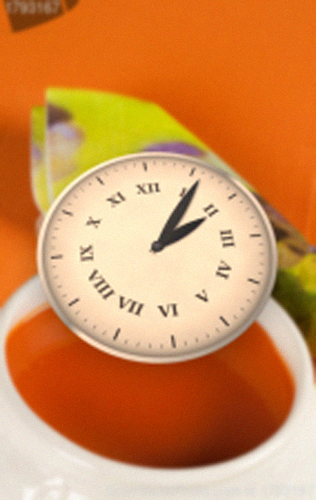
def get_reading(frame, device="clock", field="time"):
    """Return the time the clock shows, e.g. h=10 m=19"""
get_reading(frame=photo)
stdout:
h=2 m=6
